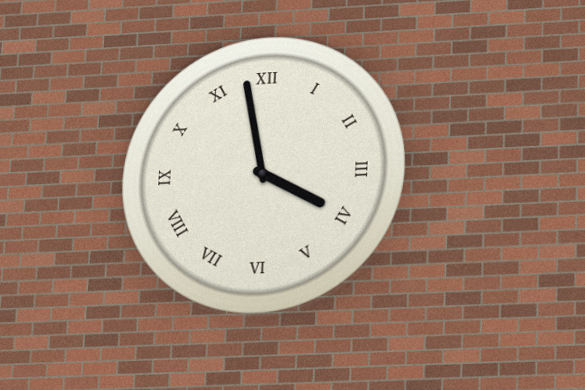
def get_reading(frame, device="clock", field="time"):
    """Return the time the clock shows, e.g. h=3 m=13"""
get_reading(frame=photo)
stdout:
h=3 m=58
